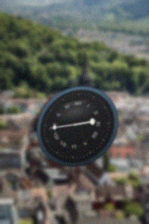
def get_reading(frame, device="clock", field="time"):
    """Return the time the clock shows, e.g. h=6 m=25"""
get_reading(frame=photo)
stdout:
h=2 m=44
